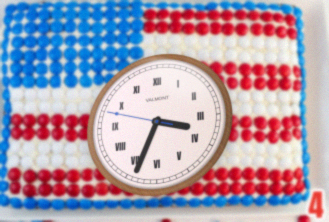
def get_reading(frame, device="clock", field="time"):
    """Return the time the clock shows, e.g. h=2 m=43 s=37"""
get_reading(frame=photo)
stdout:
h=3 m=33 s=48
